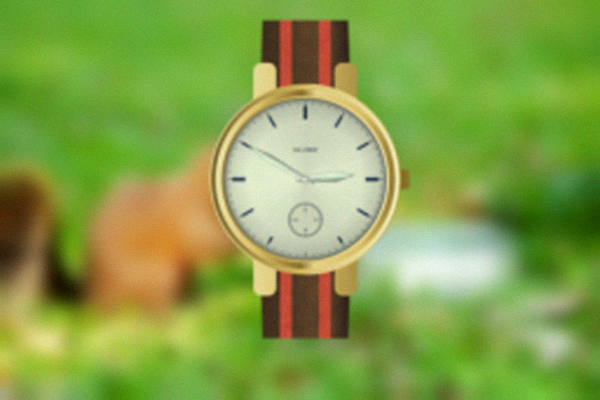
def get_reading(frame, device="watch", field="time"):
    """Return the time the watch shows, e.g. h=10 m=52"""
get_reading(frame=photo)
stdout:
h=2 m=50
